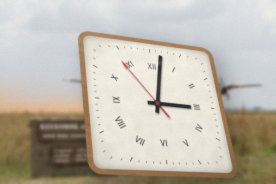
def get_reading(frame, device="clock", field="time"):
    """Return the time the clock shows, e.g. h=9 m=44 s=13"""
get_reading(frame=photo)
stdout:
h=3 m=1 s=54
